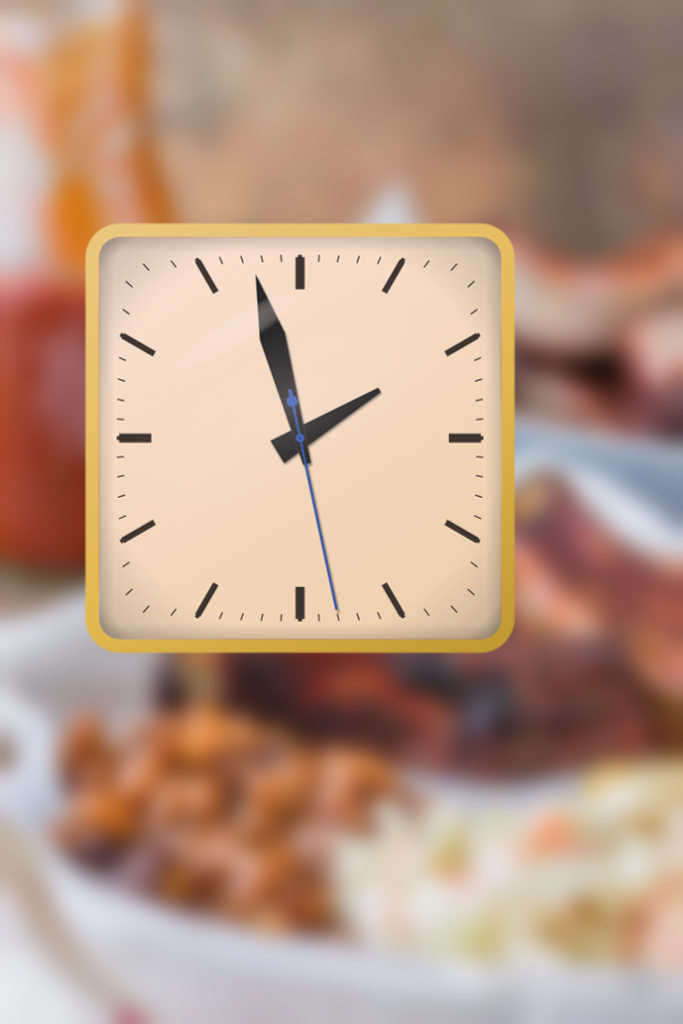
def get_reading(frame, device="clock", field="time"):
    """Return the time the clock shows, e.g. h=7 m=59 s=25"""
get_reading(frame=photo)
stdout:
h=1 m=57 s=28
